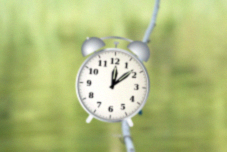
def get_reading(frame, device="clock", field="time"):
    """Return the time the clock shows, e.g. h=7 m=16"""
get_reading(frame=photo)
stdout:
h=12 m=8
